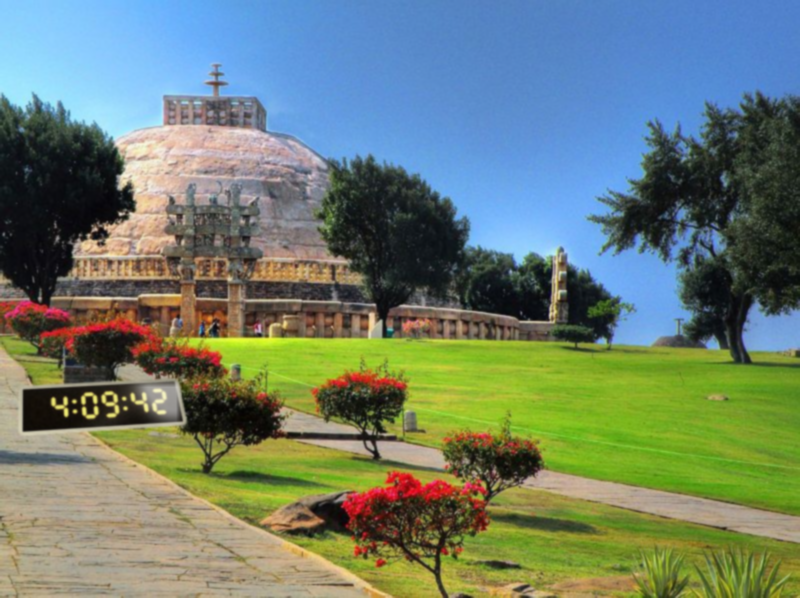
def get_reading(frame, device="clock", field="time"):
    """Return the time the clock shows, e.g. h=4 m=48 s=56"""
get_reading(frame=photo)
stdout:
h=4 m=9 s=42
